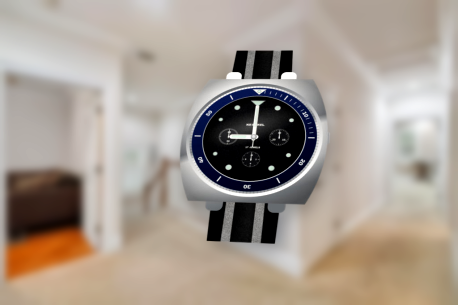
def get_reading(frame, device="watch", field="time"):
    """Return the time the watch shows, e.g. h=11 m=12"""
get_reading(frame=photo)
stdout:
h=9 m=0
